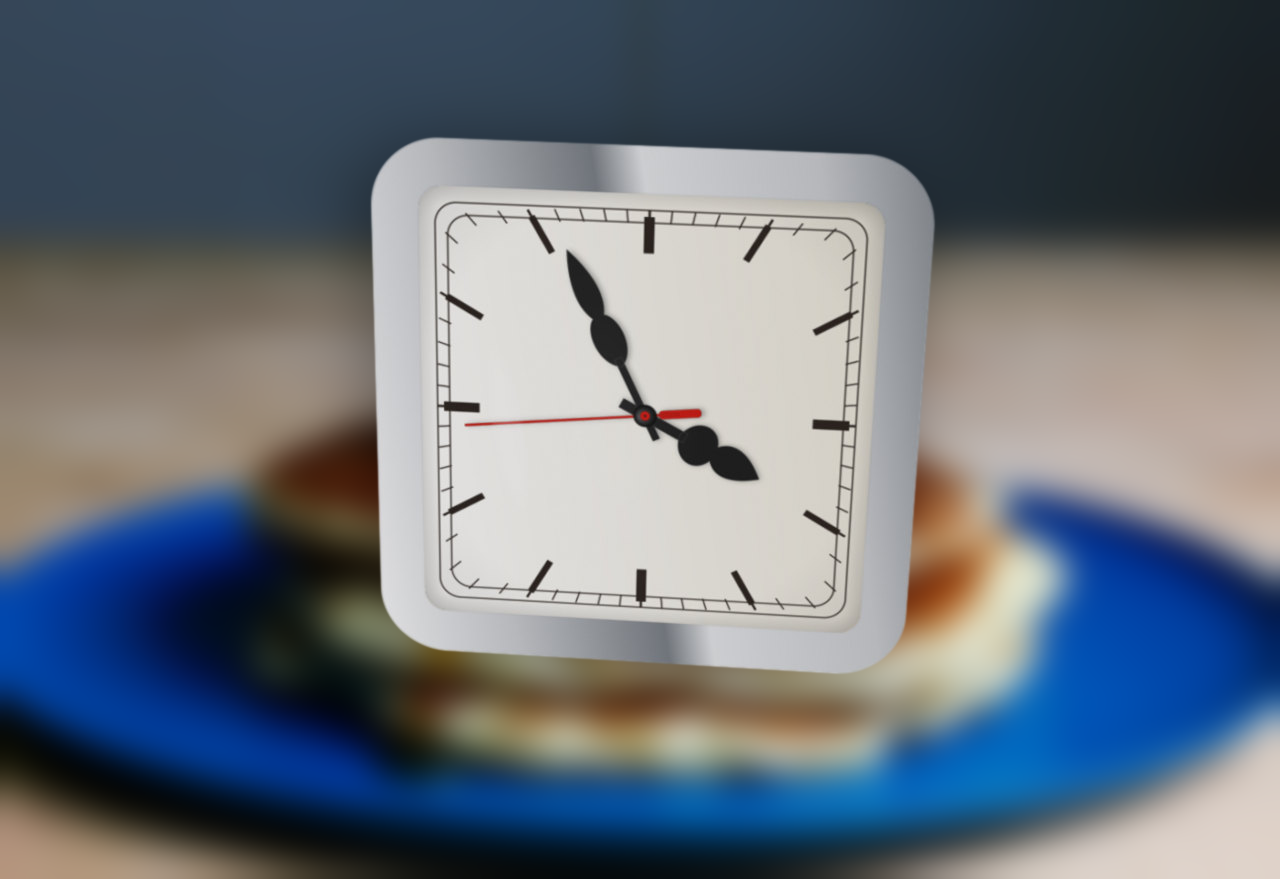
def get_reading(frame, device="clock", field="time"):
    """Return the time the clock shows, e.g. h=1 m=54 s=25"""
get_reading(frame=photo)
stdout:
h=3 m=55 s=44
